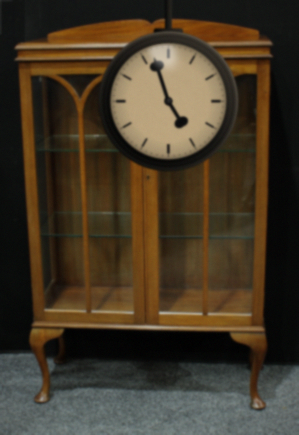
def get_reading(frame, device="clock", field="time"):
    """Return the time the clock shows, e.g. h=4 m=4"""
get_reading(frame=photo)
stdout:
h=4 m=57
